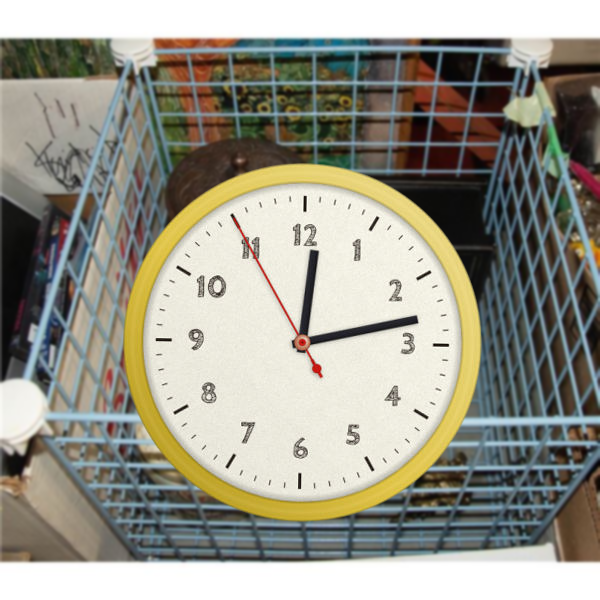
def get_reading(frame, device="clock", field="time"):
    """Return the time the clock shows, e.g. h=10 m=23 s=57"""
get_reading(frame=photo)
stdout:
h=12 m=12 s=55
